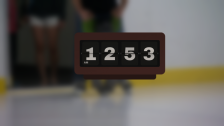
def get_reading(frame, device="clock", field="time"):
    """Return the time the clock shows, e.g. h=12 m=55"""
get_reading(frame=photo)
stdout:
h=12 m=53
